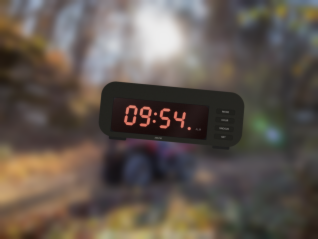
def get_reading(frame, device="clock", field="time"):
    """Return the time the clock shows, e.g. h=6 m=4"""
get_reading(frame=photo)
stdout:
h=9 m=54
